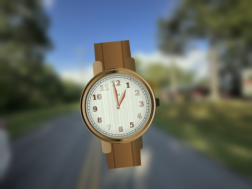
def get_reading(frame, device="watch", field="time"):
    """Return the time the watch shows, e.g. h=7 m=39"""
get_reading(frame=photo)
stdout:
h=12 m=59
